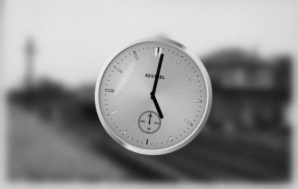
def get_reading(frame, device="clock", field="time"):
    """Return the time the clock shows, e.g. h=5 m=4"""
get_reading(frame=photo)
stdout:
h=5 m=1
